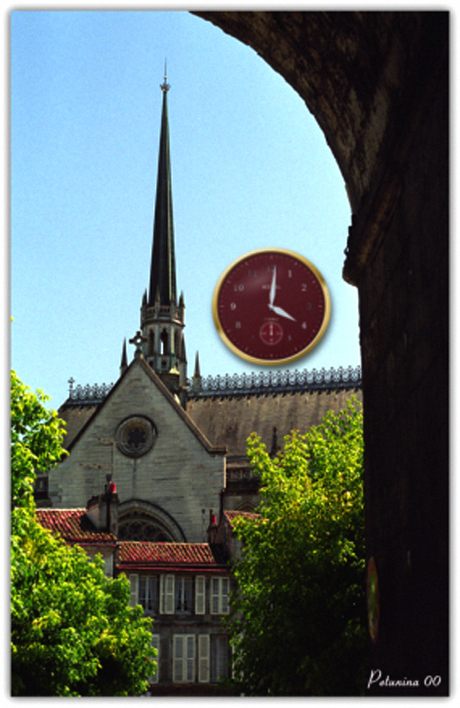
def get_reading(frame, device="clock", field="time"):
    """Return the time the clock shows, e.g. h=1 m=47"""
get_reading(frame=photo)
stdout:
h=4 m=1
